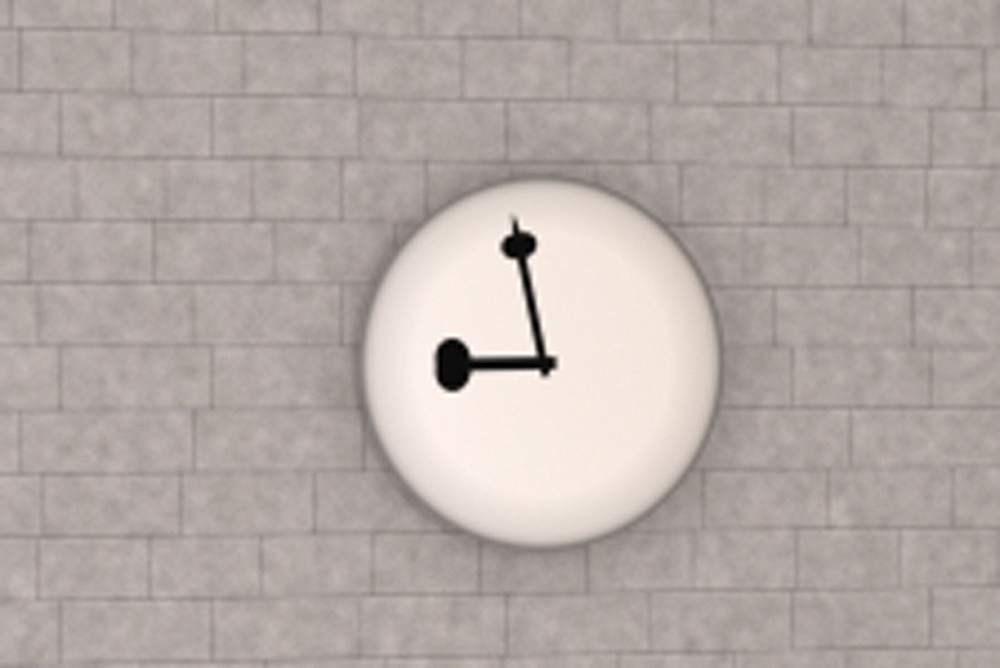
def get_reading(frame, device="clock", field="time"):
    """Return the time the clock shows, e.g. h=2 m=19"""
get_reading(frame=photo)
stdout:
h=8 m=58
